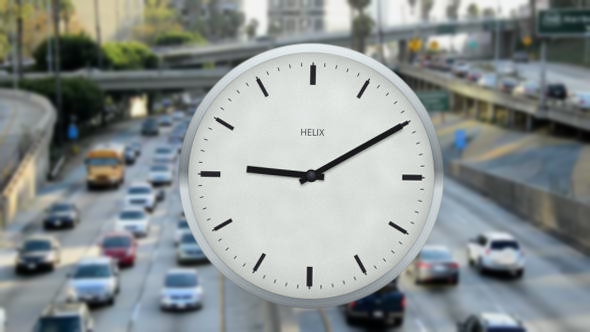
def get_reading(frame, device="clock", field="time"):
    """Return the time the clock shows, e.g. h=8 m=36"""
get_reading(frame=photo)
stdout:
h=9 m=10
